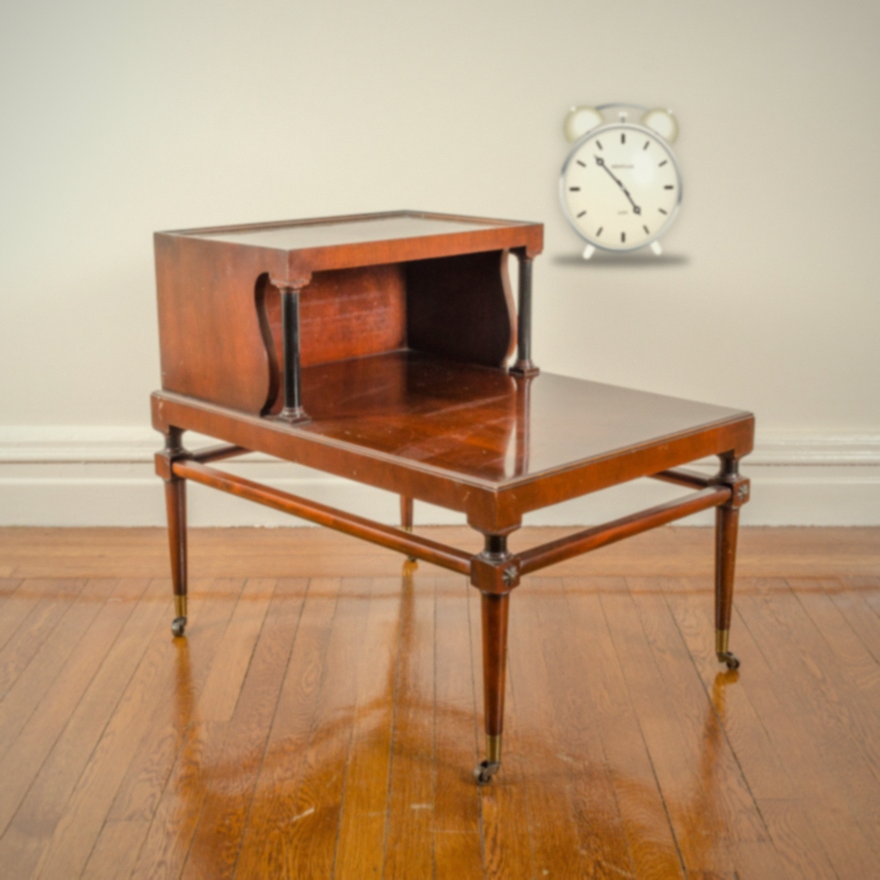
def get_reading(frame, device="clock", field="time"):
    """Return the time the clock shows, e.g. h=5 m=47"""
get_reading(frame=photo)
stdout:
h=4 m=53
